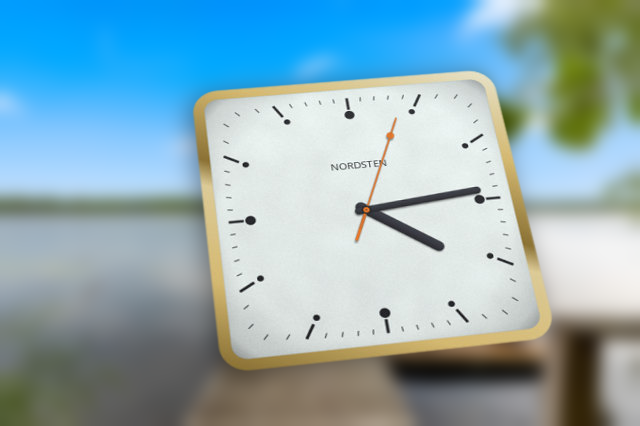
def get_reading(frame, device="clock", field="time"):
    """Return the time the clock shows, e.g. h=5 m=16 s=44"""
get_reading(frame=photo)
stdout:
h=4 m=14 s=4
